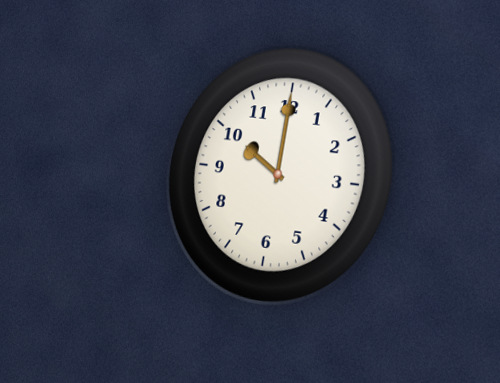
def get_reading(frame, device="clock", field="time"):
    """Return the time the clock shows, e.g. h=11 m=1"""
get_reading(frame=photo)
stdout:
h=10 m=0
